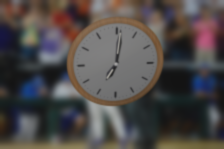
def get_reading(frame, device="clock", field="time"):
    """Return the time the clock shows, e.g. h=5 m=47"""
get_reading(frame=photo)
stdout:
h=7 m=1
